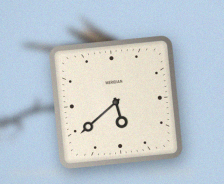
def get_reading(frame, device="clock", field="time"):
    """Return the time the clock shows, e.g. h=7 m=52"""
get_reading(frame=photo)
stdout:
h=5 m=39
